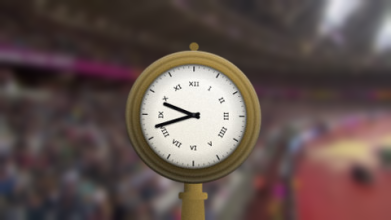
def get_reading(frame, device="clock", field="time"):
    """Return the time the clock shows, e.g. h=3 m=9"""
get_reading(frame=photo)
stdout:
h=9 m=42
